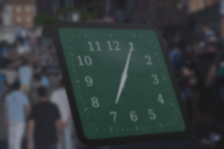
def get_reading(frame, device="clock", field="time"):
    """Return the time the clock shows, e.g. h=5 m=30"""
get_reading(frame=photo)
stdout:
h=7 m=5
